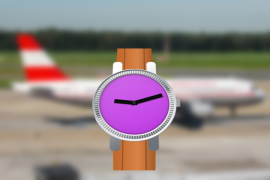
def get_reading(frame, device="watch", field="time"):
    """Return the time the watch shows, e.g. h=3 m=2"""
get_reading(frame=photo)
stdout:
h=9 m=12
